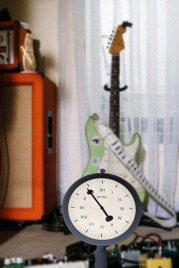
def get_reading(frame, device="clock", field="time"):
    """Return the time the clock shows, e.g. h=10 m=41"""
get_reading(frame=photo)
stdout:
h=4 m=54
